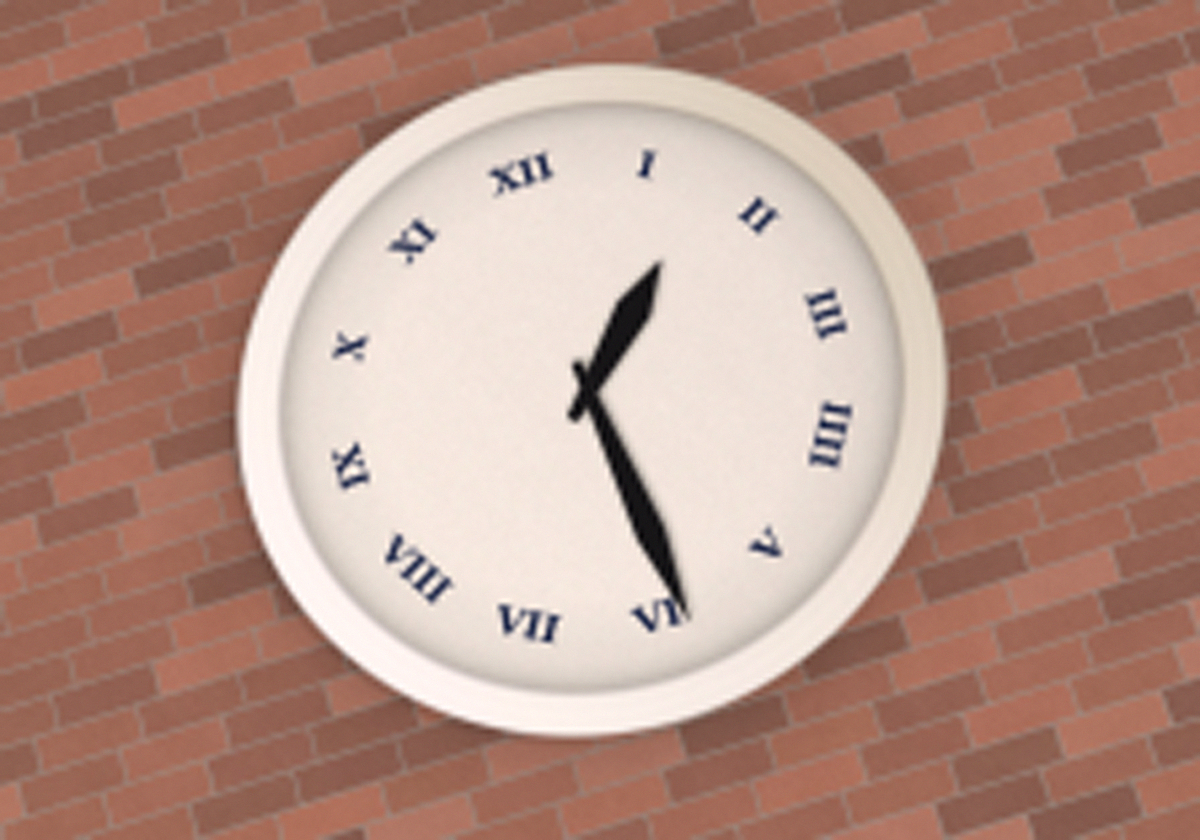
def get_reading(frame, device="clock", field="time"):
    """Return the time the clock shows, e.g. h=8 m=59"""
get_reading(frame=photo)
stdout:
h=1 m=29
